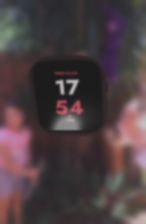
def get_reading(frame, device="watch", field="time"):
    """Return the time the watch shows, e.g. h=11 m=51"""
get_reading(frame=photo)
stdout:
h=17 m=54
